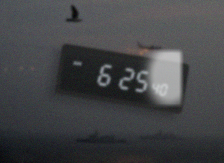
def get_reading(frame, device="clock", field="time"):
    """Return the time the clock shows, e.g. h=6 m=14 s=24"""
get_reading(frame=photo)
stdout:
h=6 m=25 s=40
